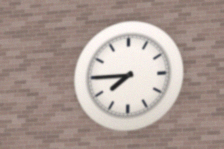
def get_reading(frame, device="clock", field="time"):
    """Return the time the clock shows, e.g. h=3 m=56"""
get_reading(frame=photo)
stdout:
h=7 m=45
